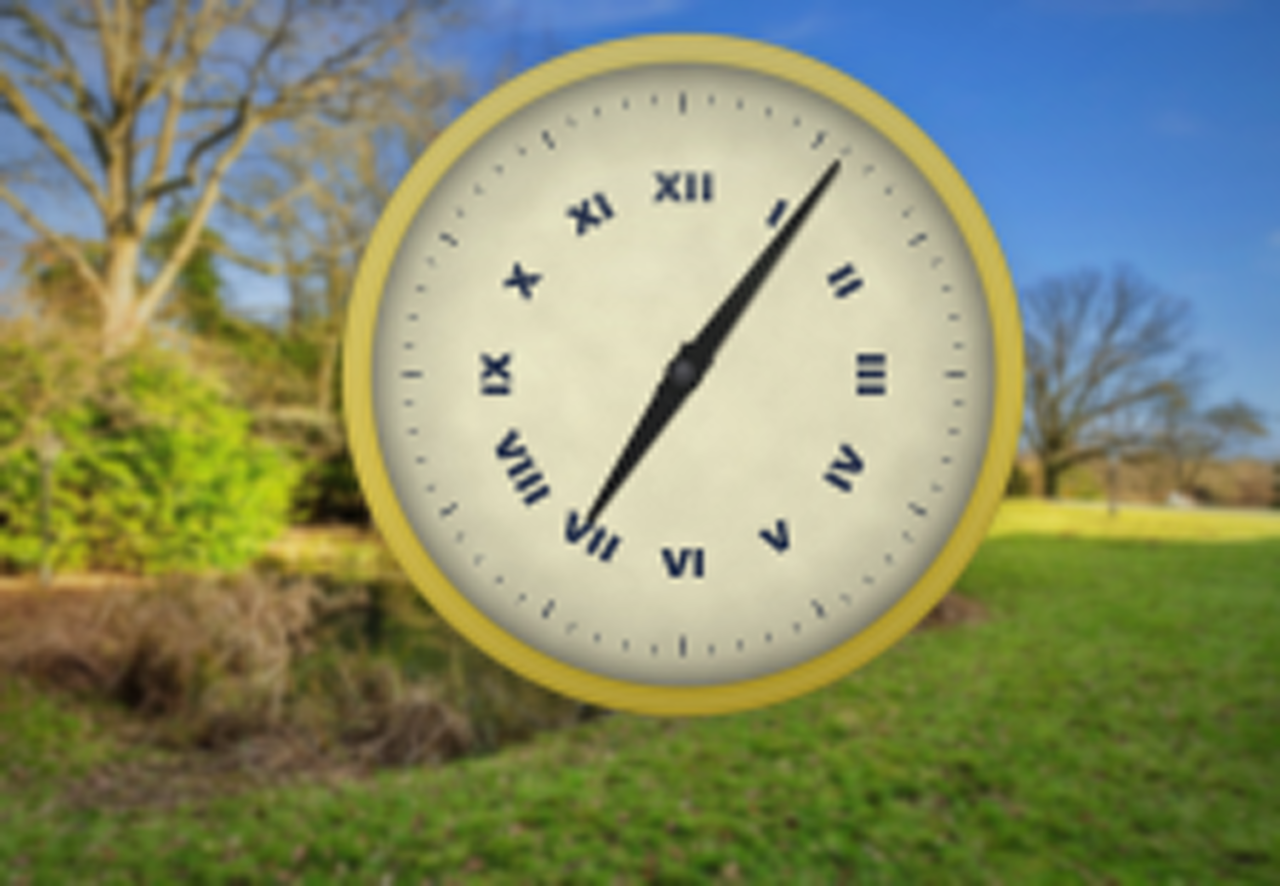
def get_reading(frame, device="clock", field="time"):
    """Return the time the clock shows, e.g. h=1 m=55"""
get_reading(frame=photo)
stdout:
h=7 m=6
